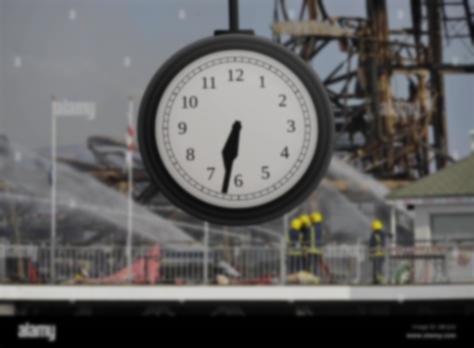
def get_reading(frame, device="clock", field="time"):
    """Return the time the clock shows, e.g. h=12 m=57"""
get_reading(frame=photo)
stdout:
h=6 m=32
